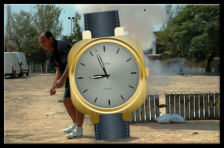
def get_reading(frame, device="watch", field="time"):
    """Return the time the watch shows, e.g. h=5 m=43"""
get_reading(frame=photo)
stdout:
h=8 m=57
